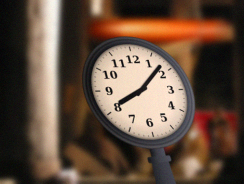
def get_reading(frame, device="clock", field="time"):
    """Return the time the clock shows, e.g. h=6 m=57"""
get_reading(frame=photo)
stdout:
h=8 m=8
